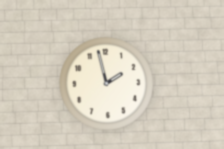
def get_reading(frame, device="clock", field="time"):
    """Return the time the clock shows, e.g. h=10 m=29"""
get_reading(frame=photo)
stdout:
h=1 m=58
